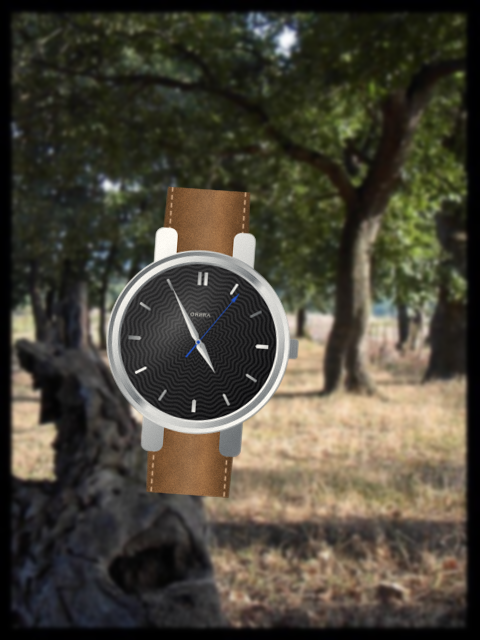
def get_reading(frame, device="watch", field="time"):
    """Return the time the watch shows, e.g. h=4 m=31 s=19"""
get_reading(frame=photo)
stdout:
h=4 m=55 s=6
